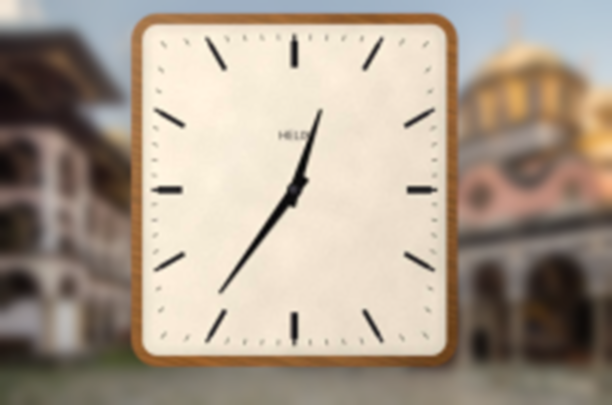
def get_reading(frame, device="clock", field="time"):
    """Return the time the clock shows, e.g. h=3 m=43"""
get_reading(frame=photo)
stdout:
h=12 m=36
